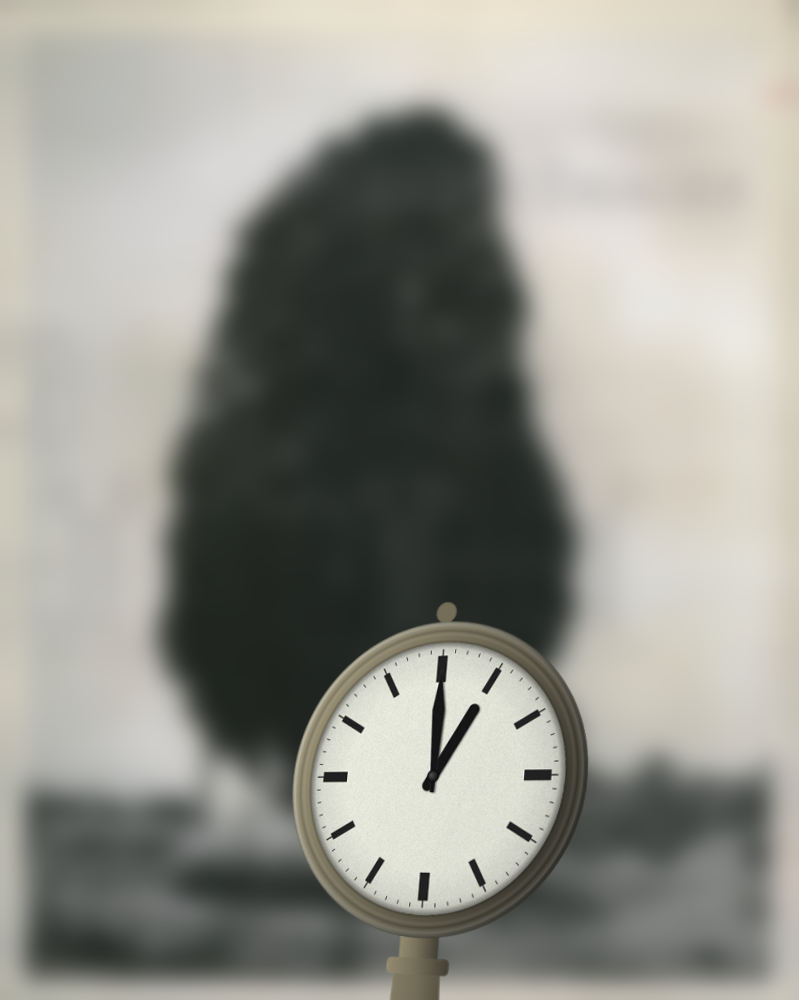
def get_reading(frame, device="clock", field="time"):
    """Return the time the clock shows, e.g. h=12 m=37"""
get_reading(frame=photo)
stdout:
h=1 m=0
